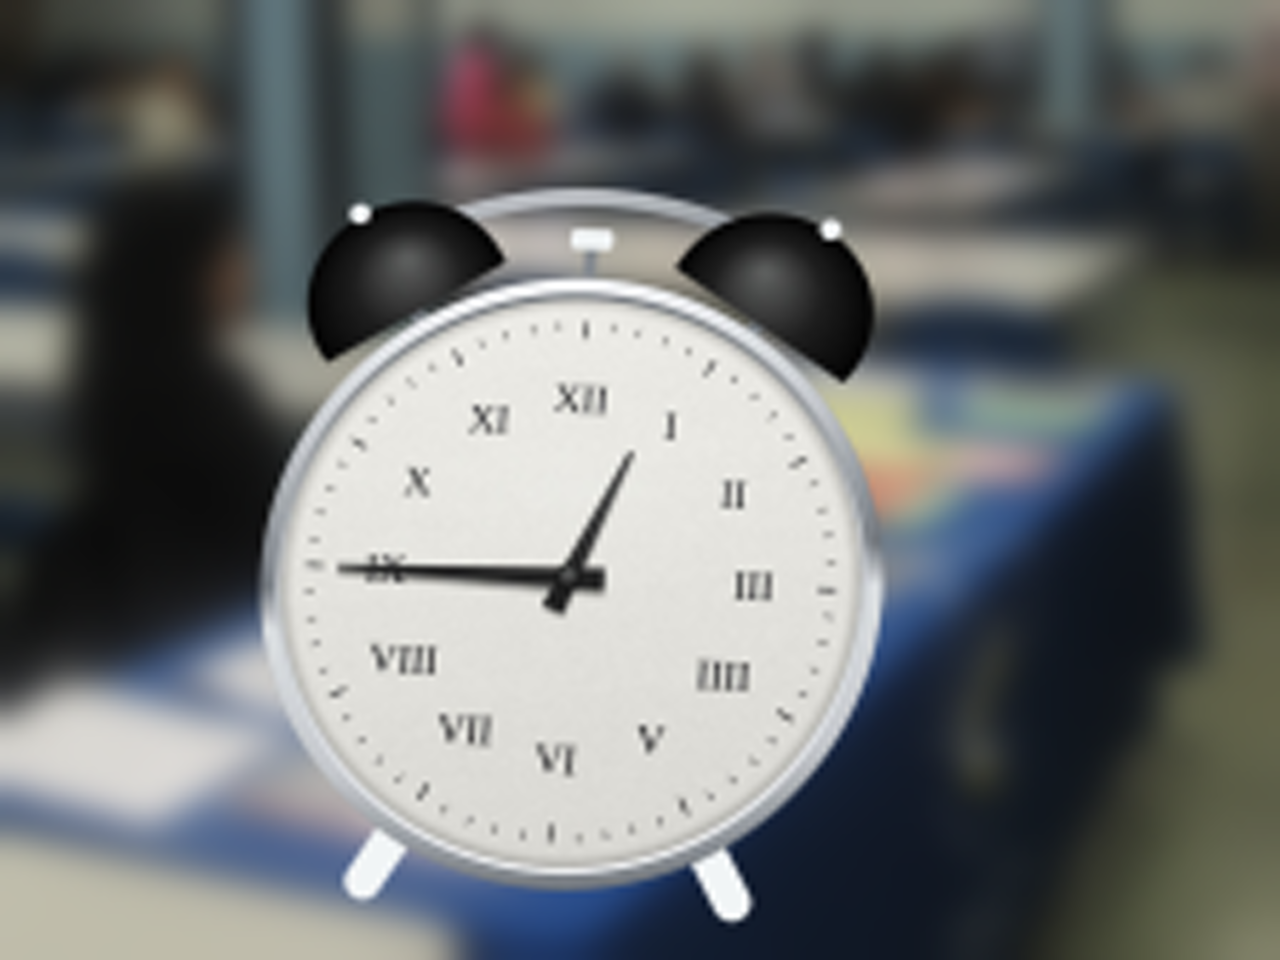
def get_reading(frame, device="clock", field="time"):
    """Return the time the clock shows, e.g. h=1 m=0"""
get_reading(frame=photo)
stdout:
h=12 m=45
